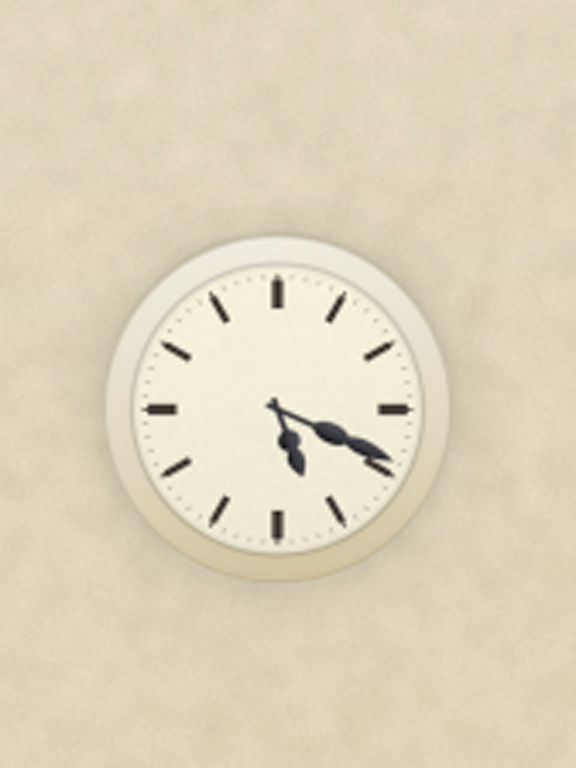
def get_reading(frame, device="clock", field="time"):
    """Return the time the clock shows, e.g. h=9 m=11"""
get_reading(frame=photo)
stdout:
h=5 m=19
